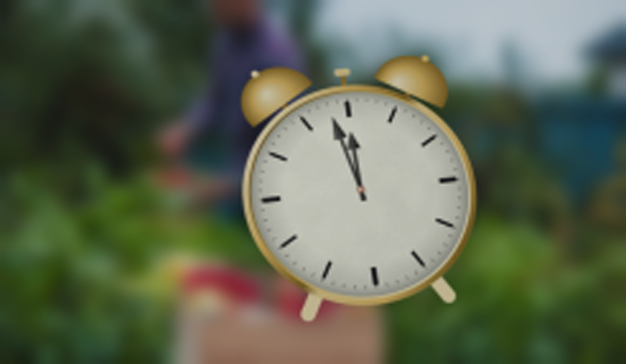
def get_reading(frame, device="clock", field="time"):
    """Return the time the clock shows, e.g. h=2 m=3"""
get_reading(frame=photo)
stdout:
h=11 m=58
